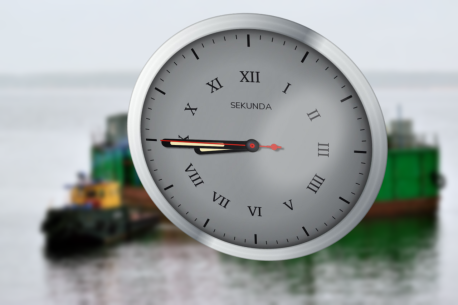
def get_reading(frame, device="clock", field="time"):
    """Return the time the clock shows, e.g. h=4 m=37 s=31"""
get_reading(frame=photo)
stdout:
h=8 m=44 s=45
